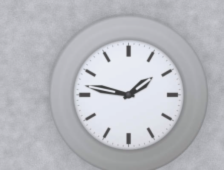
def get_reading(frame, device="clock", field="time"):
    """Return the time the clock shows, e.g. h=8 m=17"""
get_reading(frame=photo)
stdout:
h=1 m=47
